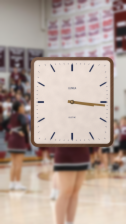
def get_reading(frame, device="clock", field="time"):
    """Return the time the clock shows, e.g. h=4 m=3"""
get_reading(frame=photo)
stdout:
h=3 m=16
